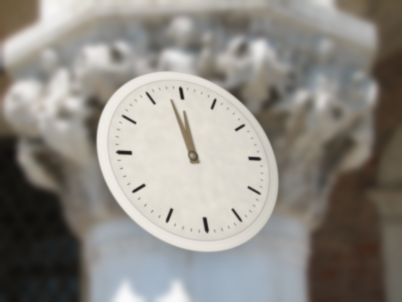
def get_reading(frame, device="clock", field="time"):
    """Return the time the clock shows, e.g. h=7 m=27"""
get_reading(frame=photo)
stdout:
h=11 m=58
